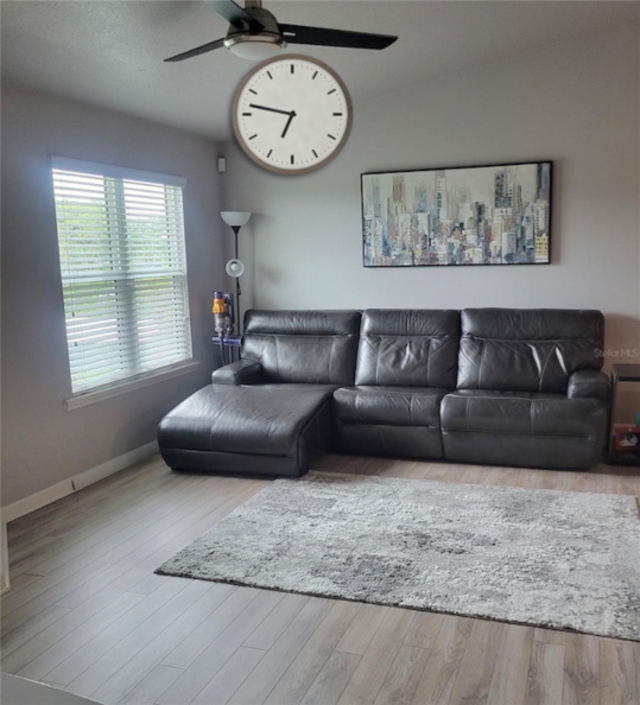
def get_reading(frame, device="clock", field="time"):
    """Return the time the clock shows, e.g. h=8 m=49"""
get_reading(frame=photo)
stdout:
h=6 m=47
